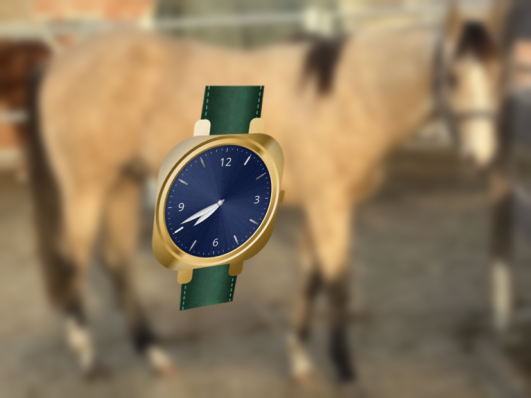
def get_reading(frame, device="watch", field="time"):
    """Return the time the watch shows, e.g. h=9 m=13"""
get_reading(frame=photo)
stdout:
h=7 m=41
